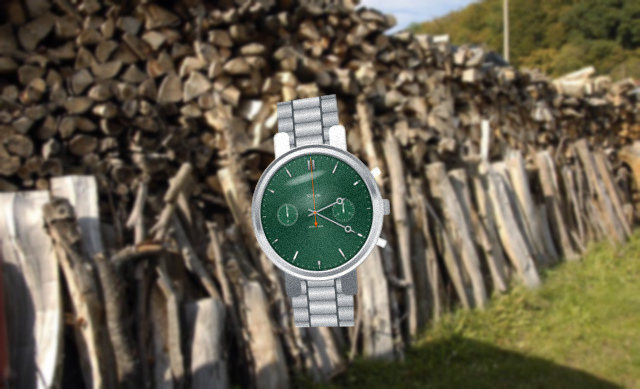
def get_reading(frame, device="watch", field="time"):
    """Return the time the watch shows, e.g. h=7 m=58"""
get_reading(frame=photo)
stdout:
h=2 m=20
